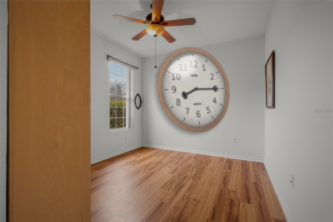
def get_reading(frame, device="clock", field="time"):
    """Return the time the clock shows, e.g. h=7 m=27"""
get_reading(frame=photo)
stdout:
h=8 m=15
